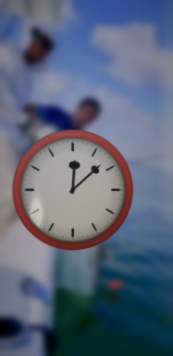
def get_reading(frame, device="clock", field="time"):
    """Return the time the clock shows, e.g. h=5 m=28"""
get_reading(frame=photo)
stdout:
h=12 m=8
